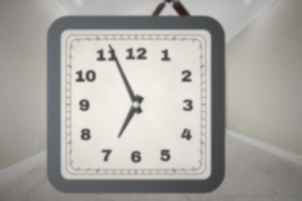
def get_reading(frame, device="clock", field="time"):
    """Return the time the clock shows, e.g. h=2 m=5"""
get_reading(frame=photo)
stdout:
h=6 m=56
